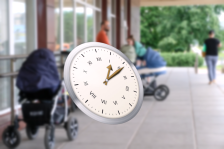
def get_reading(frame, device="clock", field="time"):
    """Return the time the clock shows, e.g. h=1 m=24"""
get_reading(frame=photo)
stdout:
h=1 m=11
